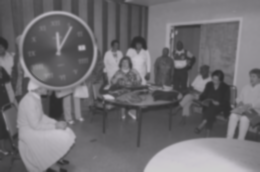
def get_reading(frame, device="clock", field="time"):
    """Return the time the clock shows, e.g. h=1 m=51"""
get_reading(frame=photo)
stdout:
h=12 m=6
